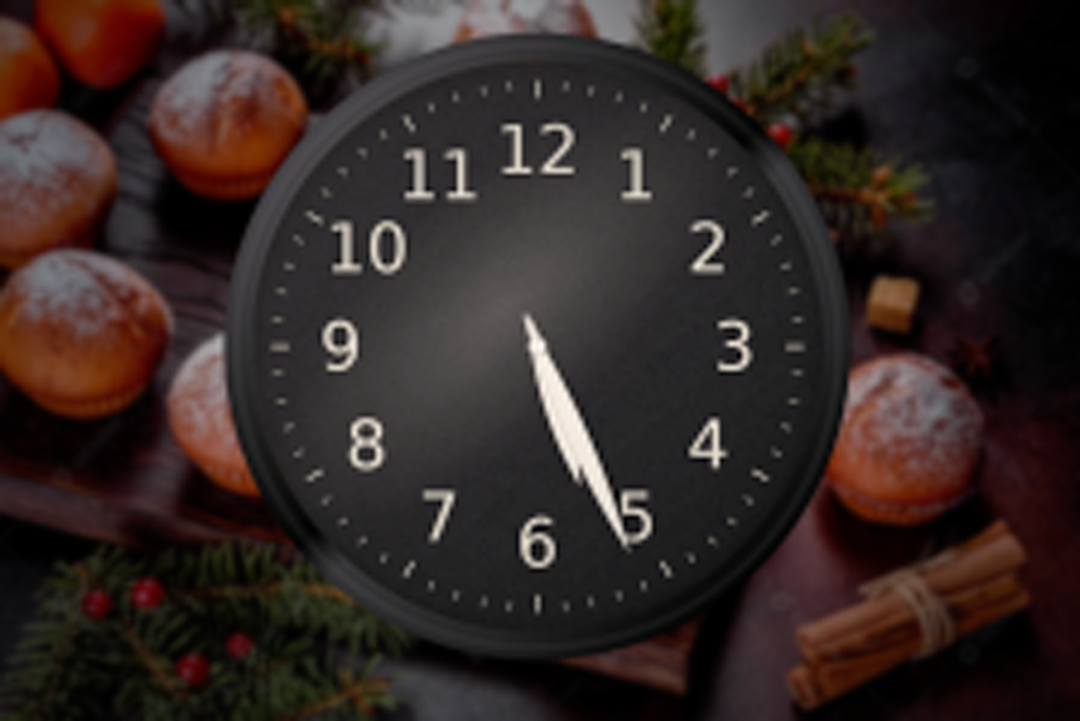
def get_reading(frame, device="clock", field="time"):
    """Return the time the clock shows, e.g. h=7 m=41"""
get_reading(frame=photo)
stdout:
h=5 m=26
